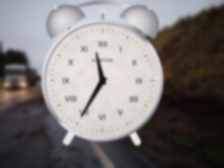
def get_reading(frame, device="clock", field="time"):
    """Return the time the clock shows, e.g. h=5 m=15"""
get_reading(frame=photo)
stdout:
h=11 m=35
